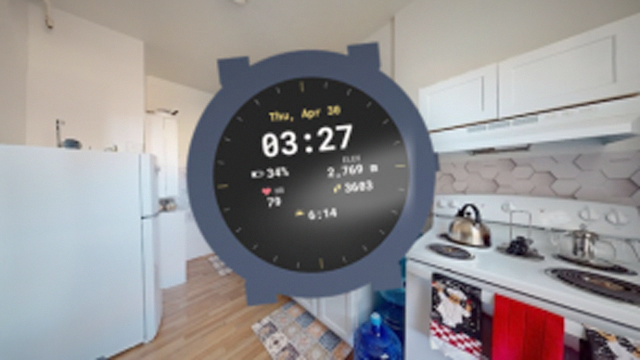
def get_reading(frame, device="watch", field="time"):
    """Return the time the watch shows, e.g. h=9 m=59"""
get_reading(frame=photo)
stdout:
h=3 m=27
